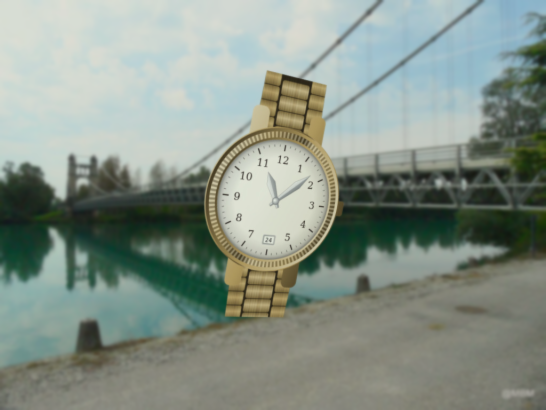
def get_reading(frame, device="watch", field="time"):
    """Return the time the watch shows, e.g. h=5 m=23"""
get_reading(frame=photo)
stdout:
h=11 m=8
